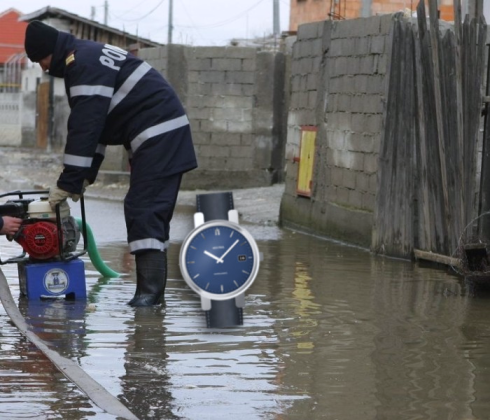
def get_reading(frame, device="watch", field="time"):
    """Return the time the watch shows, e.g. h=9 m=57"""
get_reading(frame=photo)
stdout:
h=10 m=8
